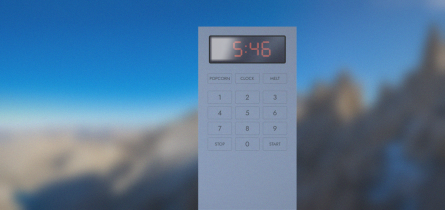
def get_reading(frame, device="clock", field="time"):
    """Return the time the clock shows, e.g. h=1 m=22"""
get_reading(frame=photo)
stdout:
h=5 m=46
